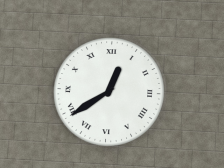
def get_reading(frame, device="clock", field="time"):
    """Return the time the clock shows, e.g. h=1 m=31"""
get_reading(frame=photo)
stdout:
h=12 m=39
